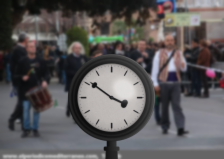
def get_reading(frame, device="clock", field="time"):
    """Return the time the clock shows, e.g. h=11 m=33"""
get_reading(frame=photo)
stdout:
h=3 m=51
